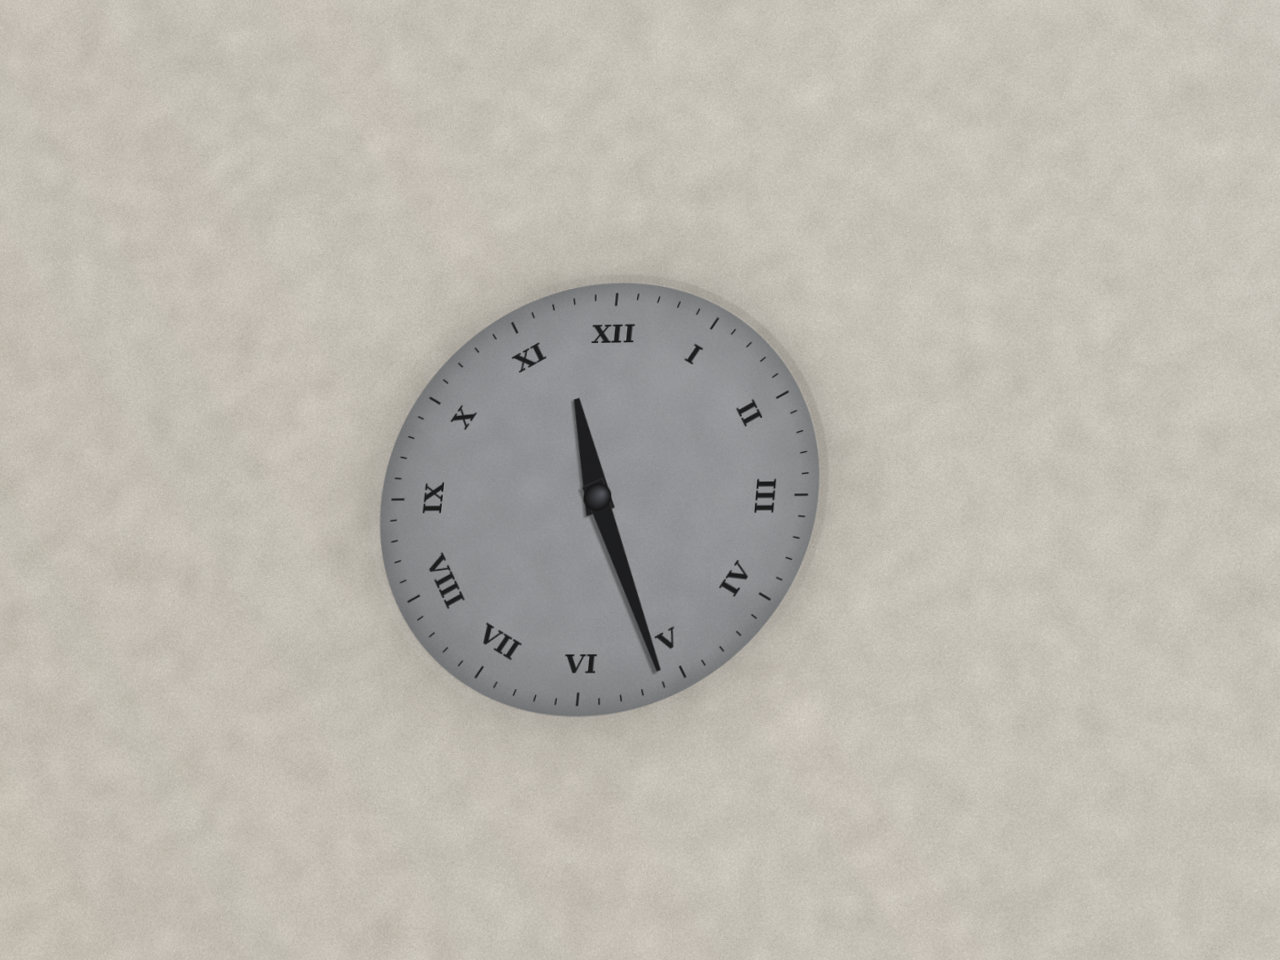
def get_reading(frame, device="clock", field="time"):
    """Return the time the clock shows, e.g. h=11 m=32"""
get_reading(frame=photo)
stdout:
h=11 m=26
